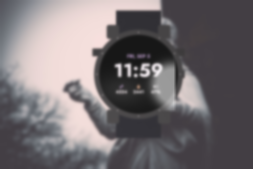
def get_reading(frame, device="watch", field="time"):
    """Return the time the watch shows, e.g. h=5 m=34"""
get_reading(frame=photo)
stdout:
h=11 m=59
